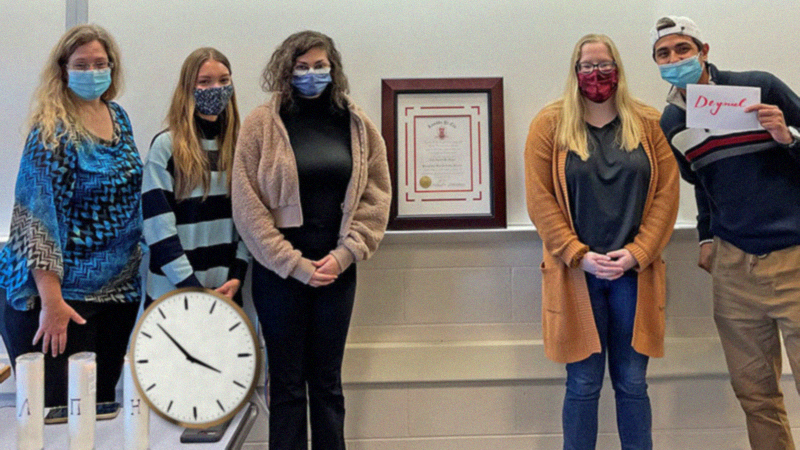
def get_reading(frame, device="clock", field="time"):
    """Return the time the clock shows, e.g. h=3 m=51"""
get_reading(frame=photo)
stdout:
h=3 m=53
